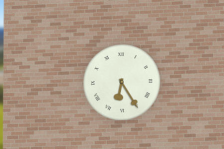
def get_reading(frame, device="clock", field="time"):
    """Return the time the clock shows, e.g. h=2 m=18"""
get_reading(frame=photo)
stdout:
h=6 m=25
